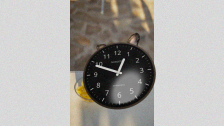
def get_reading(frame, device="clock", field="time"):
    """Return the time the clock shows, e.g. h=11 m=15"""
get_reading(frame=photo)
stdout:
h=12 m=49
